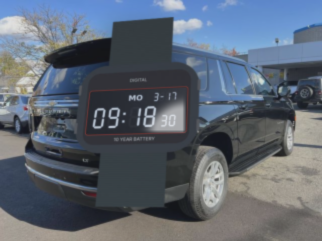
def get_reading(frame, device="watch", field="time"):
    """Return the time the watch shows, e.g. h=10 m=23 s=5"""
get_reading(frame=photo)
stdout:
h=9 m=18 s=30
